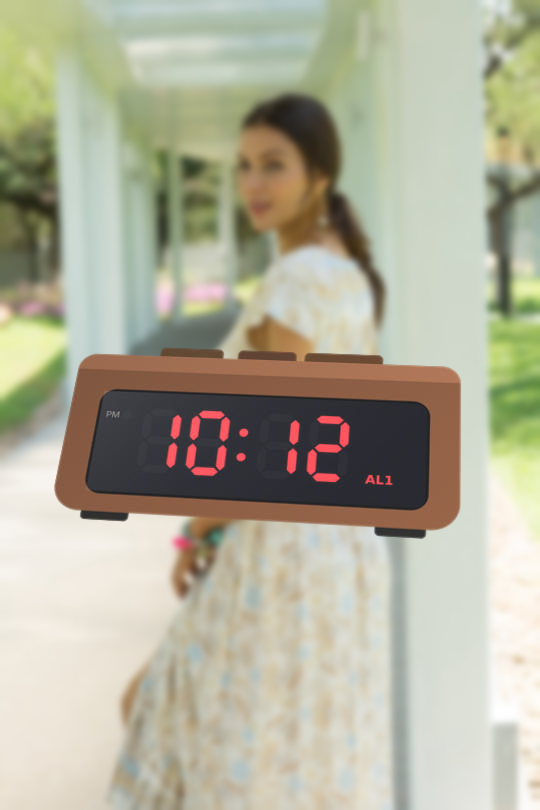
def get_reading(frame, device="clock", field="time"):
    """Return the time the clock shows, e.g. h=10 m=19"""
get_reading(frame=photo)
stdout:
h=10 m=12
